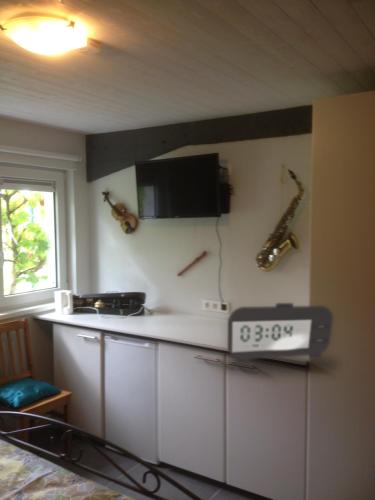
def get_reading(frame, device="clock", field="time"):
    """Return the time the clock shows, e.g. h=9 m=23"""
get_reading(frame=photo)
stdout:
h=3 m=4
